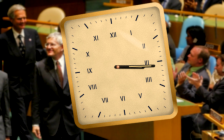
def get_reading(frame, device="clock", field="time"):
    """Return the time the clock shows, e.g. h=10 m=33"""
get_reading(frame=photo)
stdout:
h=3 m=16
